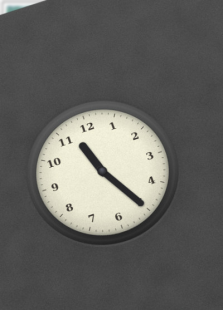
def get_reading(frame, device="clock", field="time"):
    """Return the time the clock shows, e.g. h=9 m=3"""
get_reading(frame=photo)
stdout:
h=11 m=25
